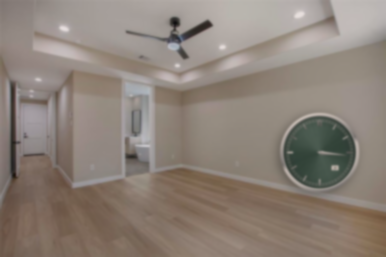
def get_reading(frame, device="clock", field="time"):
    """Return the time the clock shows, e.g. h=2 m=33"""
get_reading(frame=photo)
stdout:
h=3 m=16
